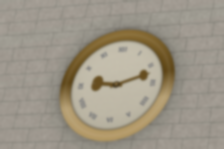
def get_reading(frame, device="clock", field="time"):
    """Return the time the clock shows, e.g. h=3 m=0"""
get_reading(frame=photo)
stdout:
h=9 m=12
